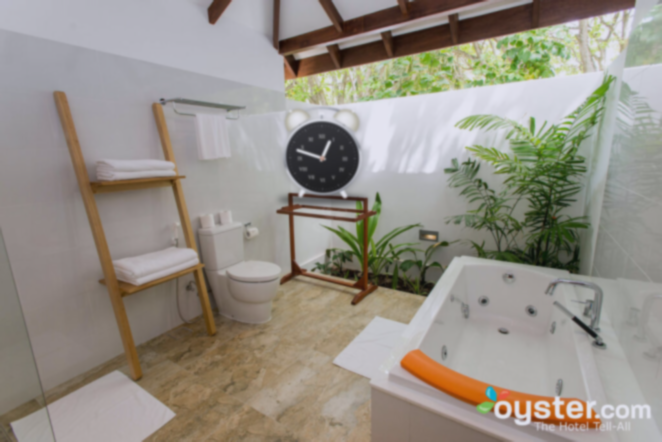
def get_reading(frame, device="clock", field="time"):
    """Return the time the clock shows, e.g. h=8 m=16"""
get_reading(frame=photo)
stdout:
h=12 m=48
